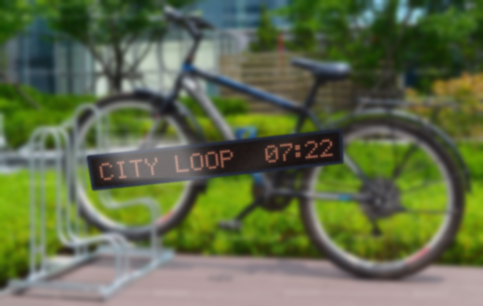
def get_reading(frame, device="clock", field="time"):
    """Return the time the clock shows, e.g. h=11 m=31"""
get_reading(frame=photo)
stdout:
h=7 m=22
